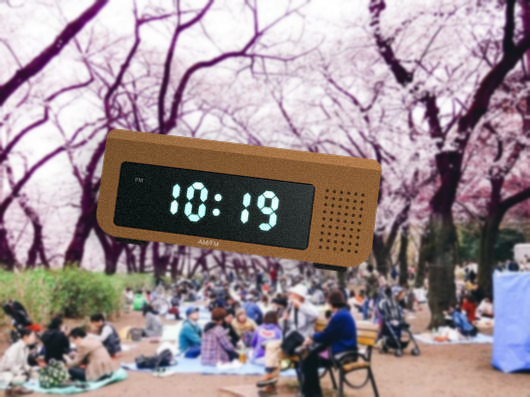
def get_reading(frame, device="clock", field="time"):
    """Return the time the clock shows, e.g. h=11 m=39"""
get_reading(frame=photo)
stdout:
h=10 m=19
